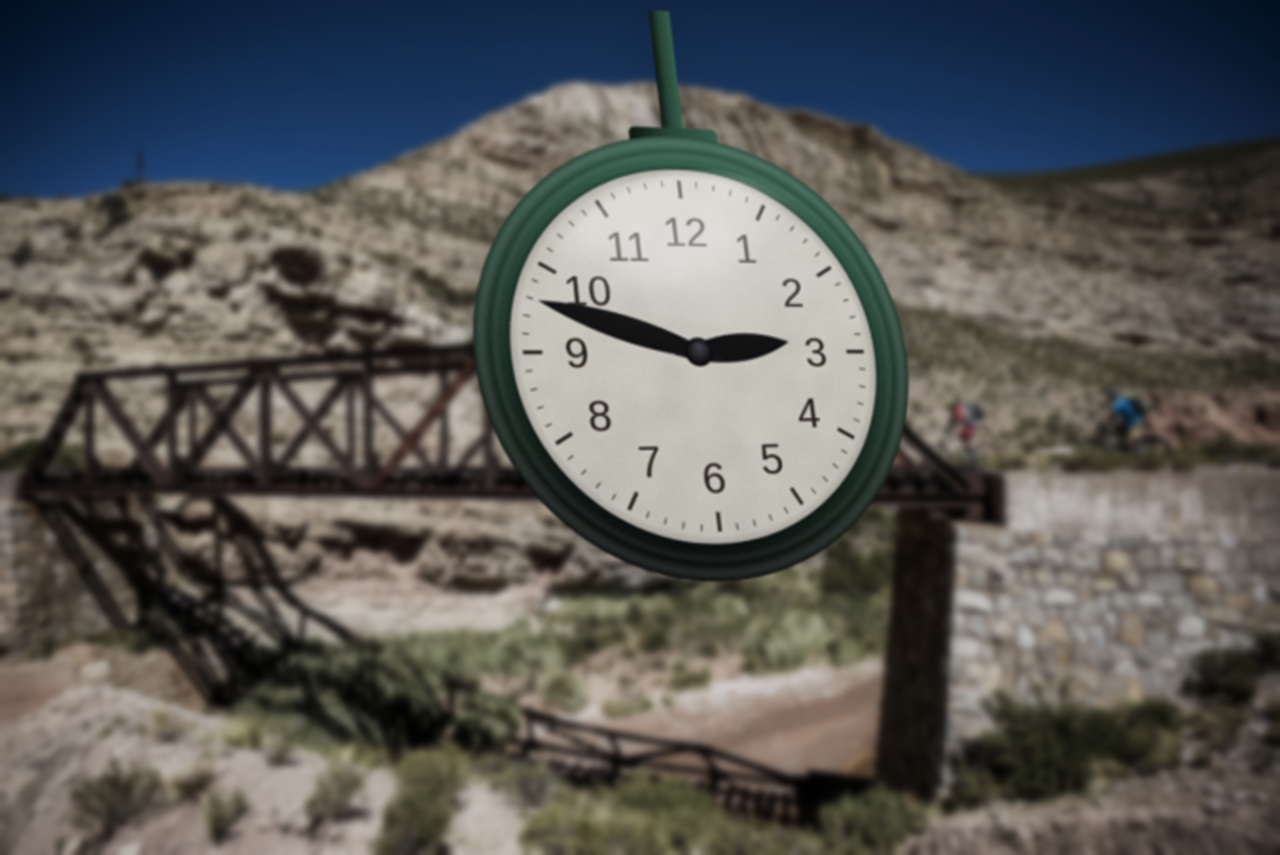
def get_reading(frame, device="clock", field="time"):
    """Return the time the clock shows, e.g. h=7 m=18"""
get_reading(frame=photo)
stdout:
h=2 m=48
